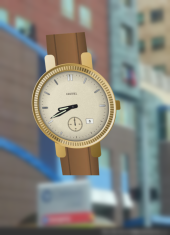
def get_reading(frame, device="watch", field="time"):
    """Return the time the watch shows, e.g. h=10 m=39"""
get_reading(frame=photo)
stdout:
h=8 m=41
